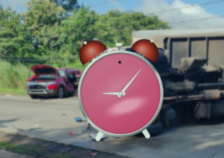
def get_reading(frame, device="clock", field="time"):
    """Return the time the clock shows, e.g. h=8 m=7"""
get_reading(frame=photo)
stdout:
h=9 m=7
